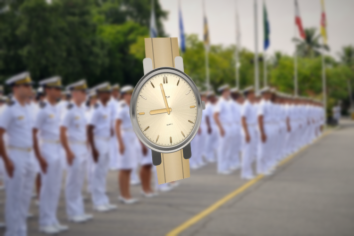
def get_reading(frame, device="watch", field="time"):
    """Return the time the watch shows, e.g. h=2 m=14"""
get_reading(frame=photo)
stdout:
h=8 m=58
